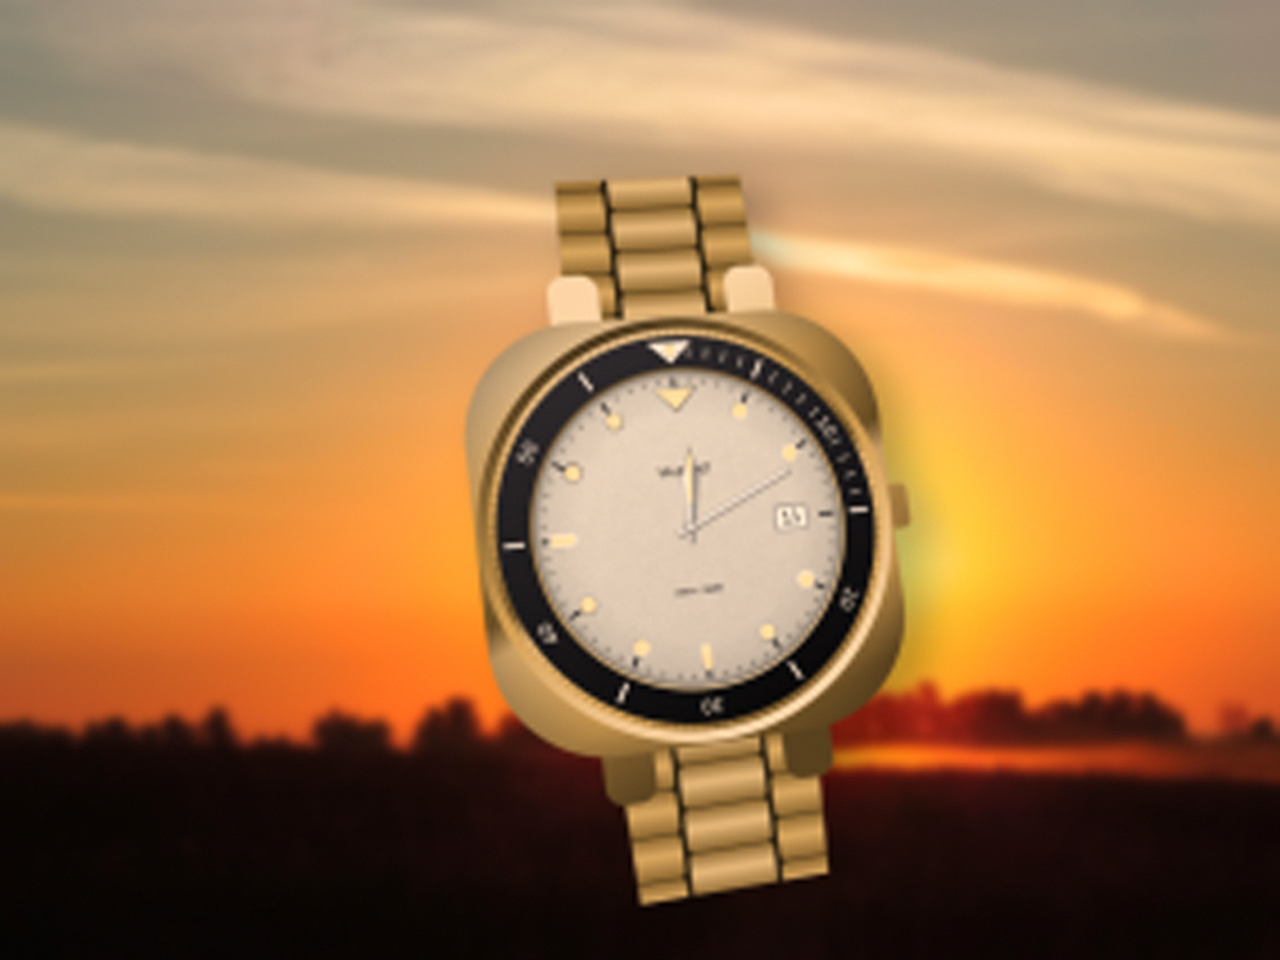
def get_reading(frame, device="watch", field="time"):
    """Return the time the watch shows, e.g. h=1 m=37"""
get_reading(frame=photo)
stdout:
h=12 m=11
